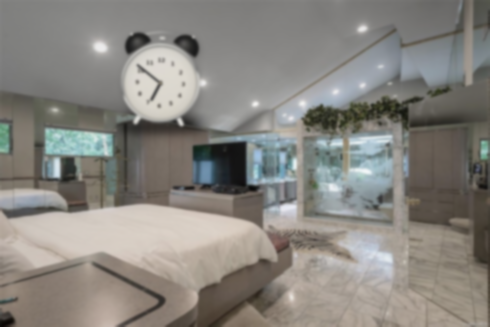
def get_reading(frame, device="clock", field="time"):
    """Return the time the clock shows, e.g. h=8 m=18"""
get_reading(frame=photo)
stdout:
h=6 m=51
